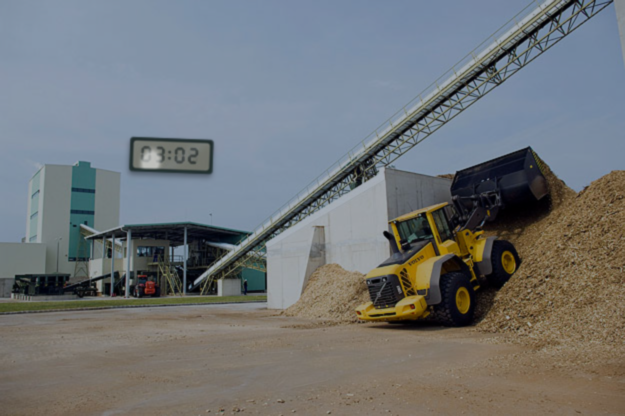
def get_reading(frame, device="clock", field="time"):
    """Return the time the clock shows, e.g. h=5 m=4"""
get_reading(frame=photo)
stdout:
h=3 m=2
